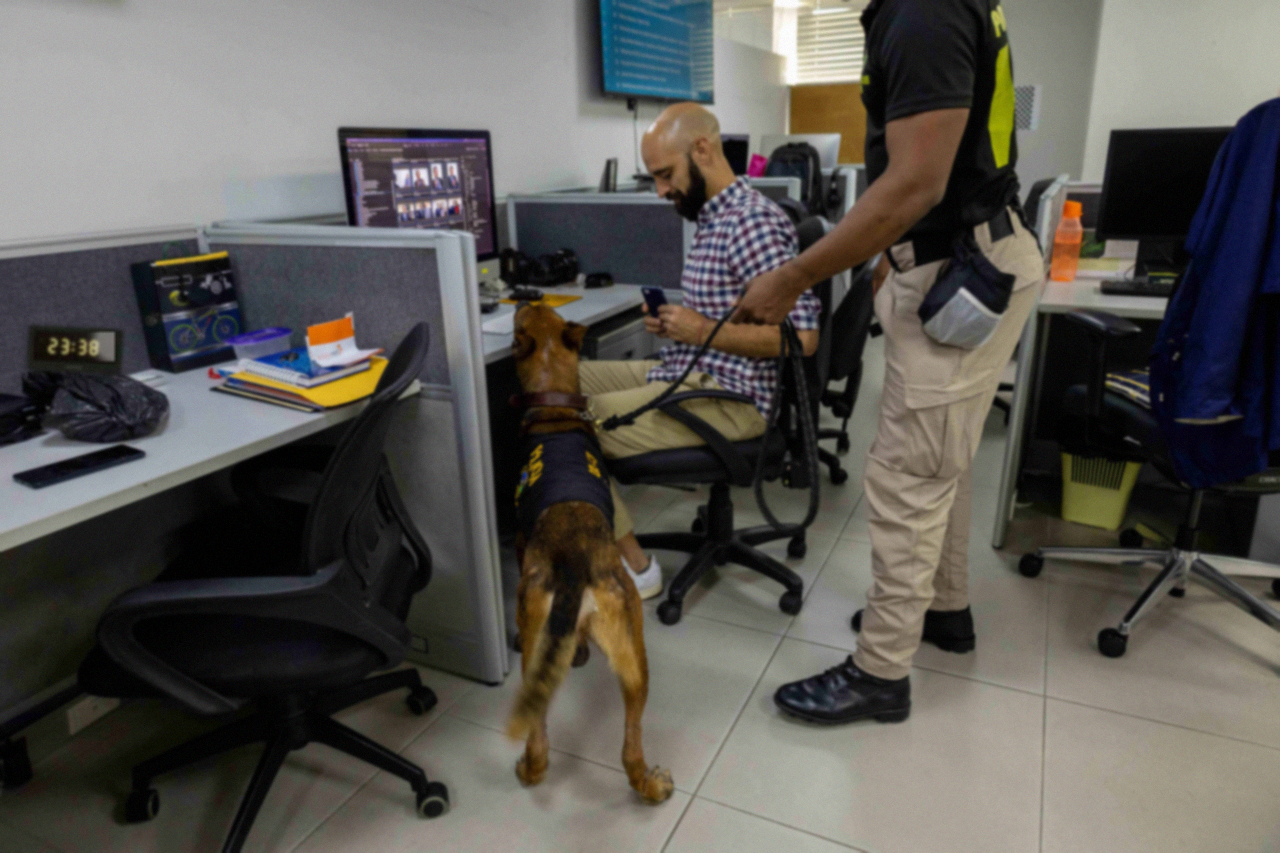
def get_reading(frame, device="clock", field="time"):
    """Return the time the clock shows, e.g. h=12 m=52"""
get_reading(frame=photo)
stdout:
h=23 m=38
